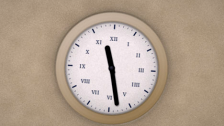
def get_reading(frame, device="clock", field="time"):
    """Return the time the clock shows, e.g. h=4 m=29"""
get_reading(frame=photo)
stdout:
h=11 m=28
